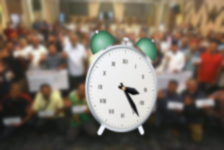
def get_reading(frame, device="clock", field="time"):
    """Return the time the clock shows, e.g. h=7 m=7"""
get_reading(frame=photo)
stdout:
h=3 m=24
